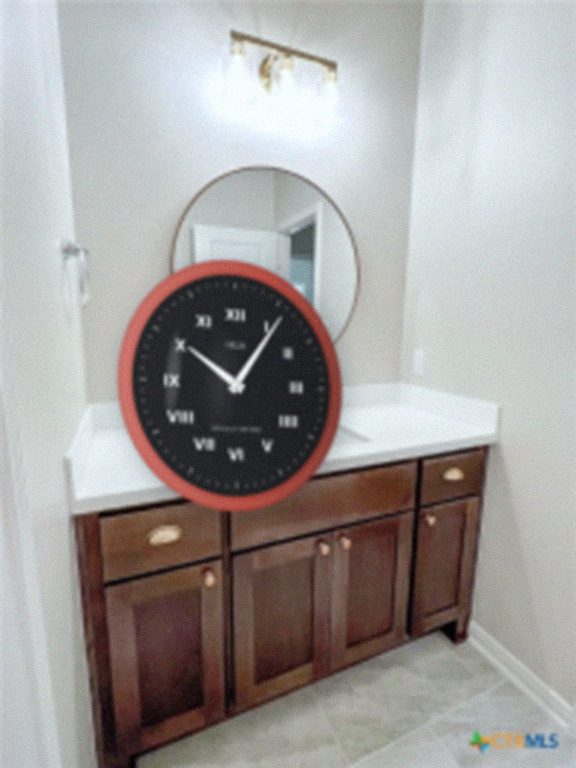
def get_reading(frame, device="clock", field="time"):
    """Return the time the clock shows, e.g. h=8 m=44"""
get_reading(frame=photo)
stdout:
h=10 m=6
